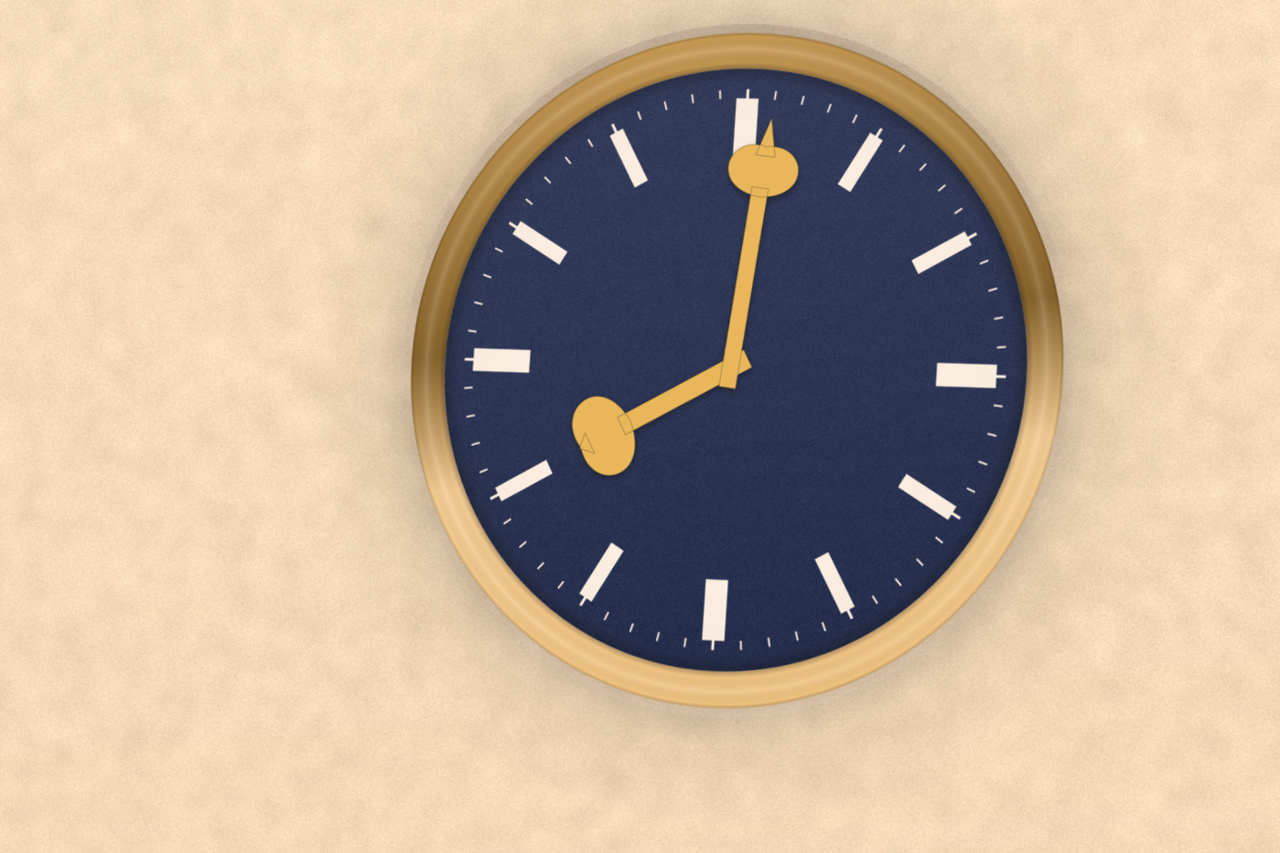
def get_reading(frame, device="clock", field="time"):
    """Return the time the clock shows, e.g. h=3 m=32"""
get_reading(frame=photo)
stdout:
h=8 m=1
